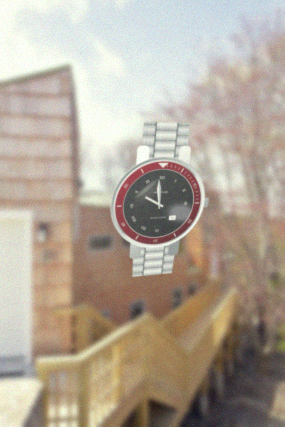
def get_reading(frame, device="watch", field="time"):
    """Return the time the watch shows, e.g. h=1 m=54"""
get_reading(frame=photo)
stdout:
h=9 m=59
